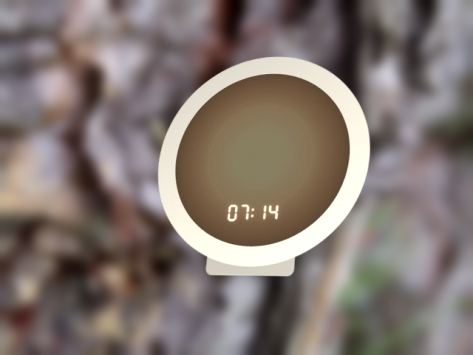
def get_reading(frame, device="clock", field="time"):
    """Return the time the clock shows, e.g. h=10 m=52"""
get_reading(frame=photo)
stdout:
h=7 m=14
